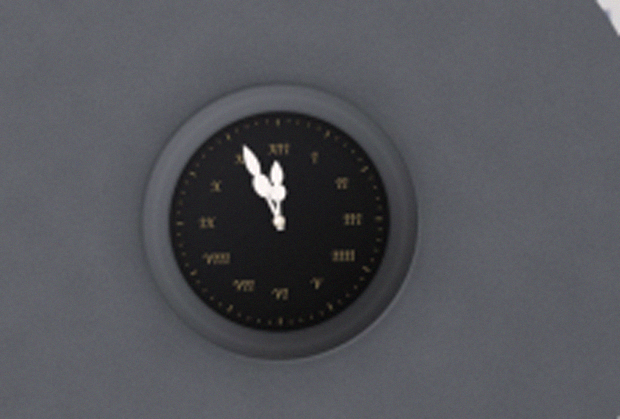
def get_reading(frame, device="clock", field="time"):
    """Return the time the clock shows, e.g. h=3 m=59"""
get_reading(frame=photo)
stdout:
h=11 m=56
